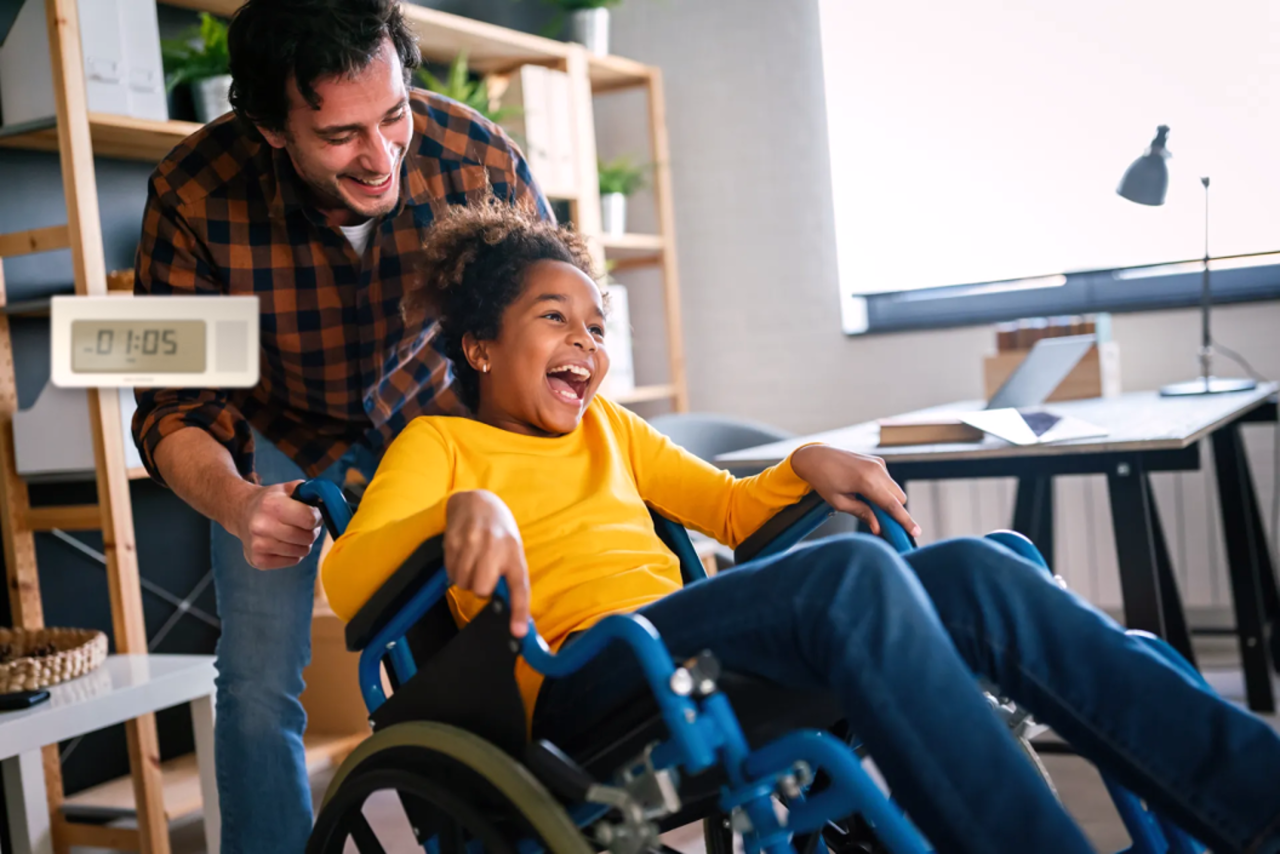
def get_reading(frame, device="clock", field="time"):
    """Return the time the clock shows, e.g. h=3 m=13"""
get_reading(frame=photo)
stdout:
h=1 m=5
